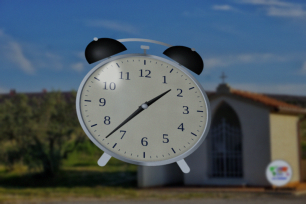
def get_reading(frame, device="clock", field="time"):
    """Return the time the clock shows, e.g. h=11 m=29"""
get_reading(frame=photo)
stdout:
h=1 m=37
